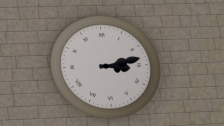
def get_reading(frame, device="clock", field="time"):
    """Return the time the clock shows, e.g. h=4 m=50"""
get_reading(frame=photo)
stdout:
h=3 m=13
